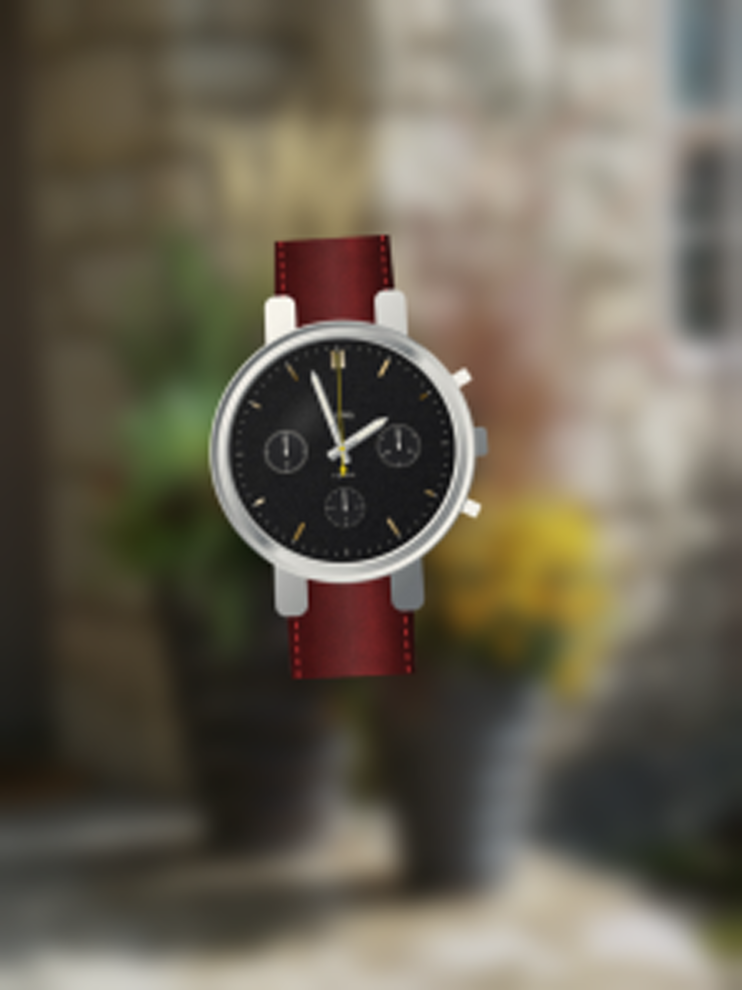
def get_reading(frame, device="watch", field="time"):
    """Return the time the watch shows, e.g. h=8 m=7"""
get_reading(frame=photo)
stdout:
h=1 m=57
